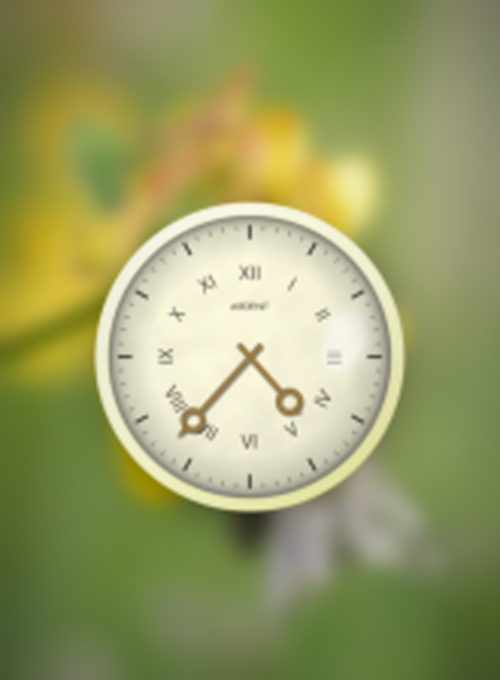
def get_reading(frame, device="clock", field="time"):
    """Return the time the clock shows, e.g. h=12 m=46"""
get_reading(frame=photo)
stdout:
h=4 m=37
